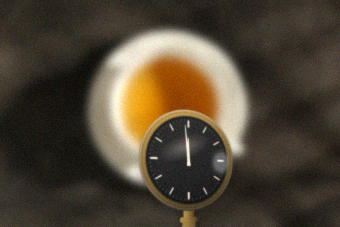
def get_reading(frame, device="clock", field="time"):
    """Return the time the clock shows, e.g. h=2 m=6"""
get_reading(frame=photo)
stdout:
h=11 m=59
